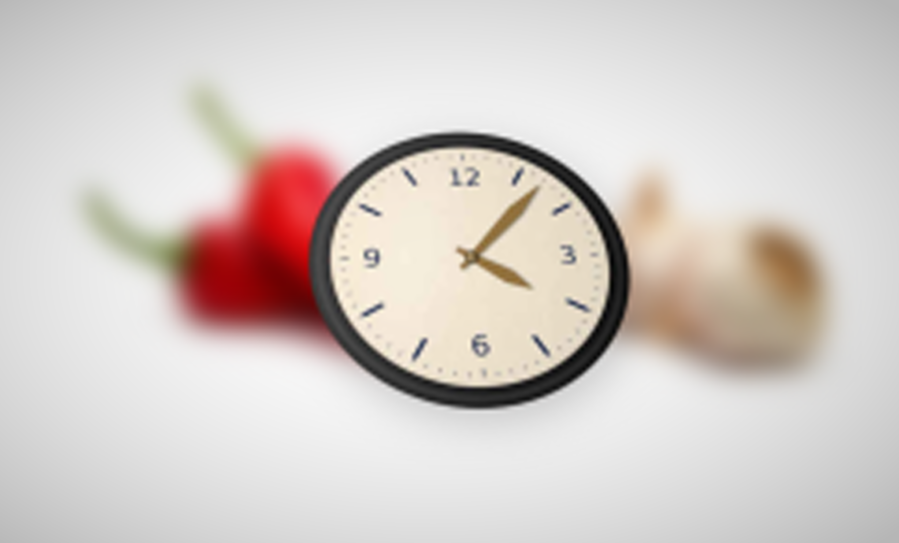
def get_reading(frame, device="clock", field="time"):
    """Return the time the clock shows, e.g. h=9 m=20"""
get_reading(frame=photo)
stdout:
h=4 m=7
